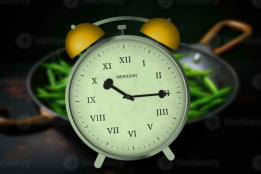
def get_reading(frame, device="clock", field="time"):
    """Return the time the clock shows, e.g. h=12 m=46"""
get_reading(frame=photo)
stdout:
h=10 m=15
